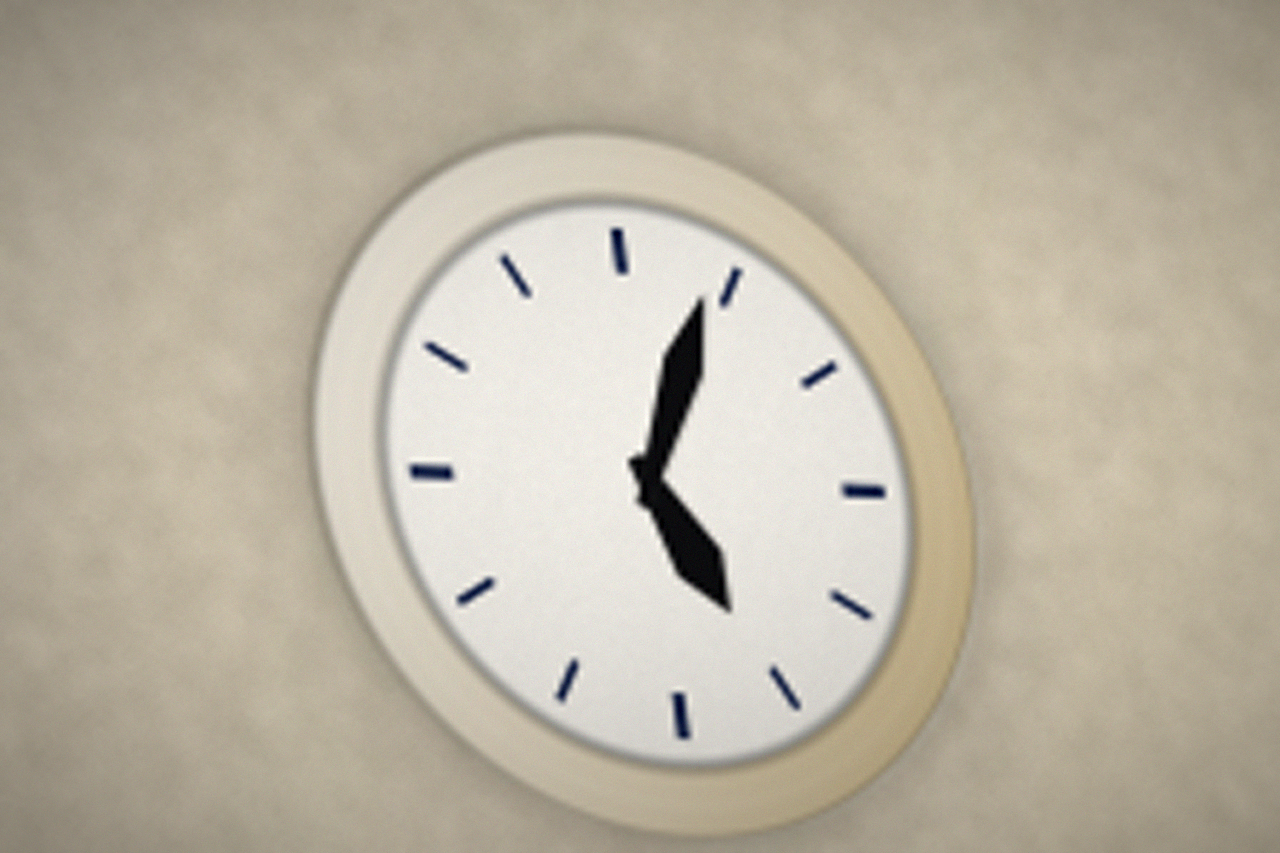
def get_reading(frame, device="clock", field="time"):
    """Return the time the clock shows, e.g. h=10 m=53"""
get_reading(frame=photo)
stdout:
h=5 m=4
